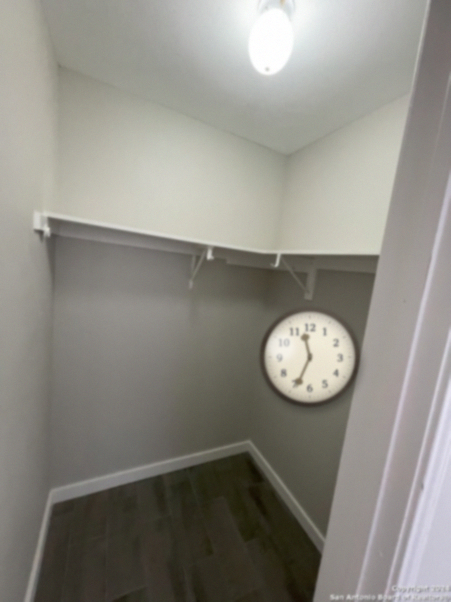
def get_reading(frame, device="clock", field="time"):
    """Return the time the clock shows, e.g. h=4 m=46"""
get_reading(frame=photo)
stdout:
h=11 m=34
